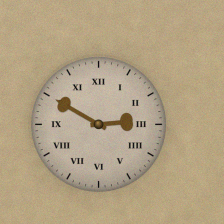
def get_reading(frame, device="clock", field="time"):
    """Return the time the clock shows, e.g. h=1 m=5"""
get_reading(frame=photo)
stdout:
h=2 m=50
